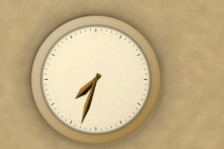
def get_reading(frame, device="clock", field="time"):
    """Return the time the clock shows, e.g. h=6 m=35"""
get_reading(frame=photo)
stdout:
h=7 m=33
